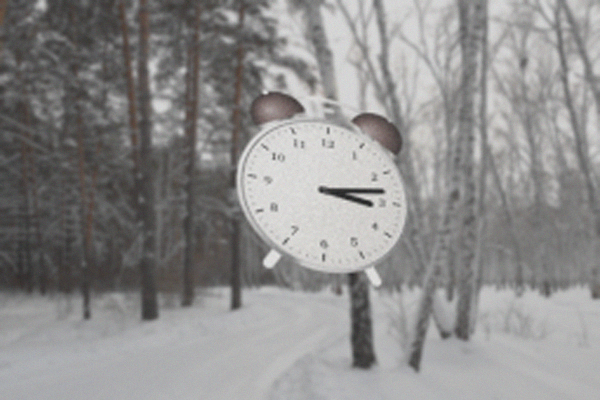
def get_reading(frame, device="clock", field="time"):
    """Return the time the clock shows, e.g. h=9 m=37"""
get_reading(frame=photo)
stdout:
h=3 m=13
